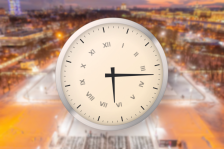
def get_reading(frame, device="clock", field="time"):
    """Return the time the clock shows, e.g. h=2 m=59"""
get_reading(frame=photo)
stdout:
h=6 m=17
